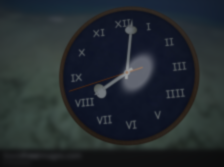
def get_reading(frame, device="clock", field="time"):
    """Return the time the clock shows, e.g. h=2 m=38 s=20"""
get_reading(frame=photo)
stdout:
h=8 m=1 s=43
